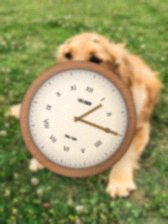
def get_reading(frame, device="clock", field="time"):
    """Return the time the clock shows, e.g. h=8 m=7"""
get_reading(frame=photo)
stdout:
h=1 m=15
